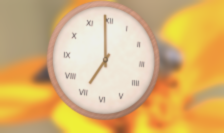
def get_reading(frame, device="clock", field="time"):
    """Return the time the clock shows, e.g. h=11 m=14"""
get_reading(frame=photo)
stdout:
h=6 m=59
